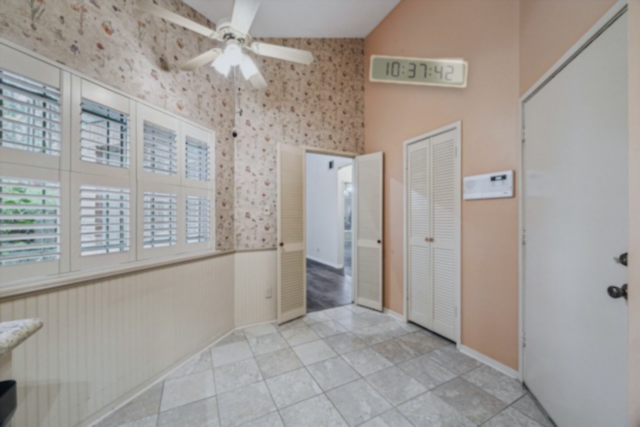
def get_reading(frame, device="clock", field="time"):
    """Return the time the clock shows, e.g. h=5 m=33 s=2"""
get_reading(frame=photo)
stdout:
h=10 m=37 s=42
